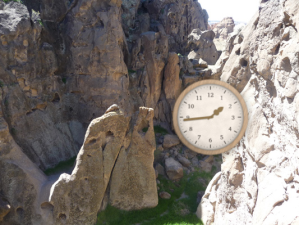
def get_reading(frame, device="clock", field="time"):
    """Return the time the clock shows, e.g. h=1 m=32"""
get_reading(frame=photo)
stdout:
h=1 m=44
